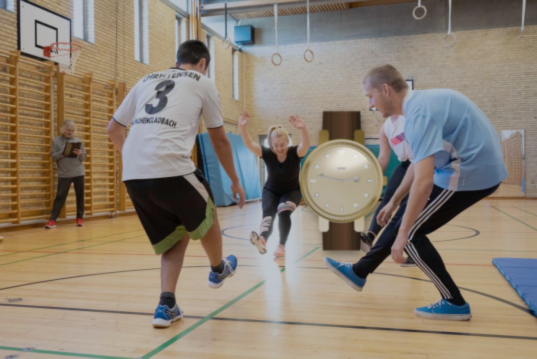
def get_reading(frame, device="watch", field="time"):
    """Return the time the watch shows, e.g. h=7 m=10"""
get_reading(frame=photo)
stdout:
h=2 m=47
